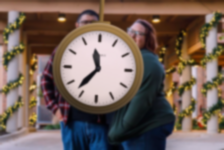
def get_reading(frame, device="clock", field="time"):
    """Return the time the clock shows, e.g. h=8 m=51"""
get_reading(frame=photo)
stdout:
h=11 m=37
